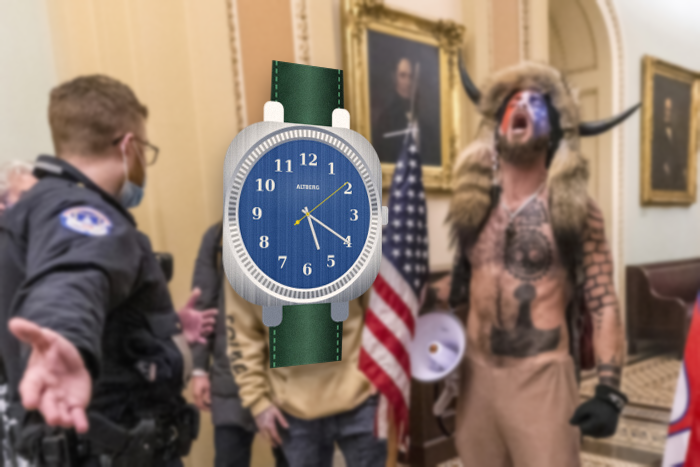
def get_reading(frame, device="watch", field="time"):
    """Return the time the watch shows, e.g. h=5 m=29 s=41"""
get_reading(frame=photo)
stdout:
h=5 m=20 s=9
